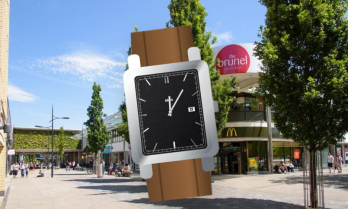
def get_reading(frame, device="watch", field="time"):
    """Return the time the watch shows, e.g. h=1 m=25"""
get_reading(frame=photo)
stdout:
h=12 m=6
